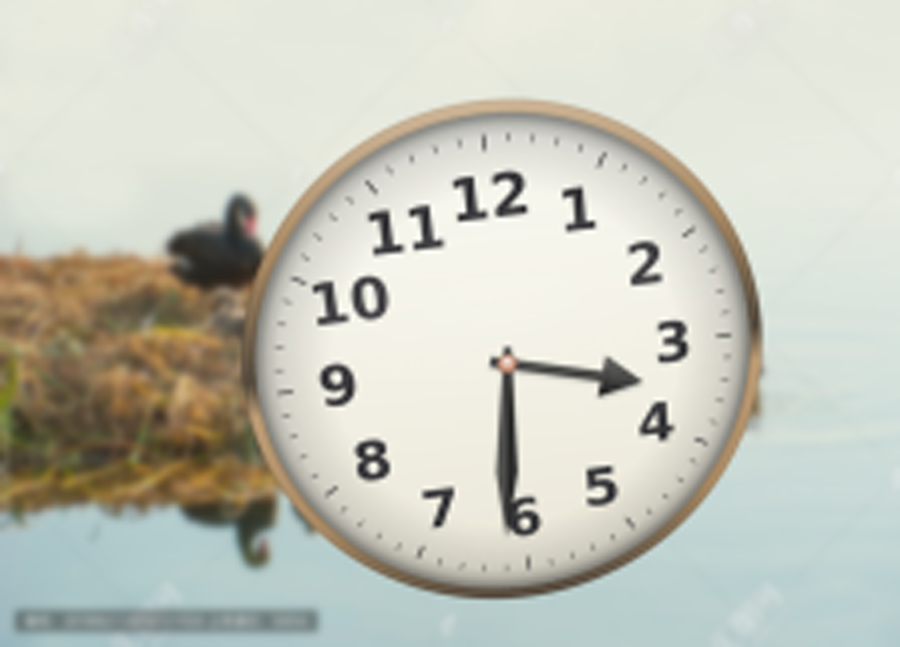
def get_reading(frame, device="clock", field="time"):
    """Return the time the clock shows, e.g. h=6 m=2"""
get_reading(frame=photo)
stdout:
h=3 m=31
